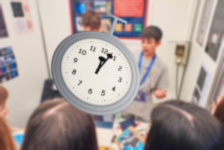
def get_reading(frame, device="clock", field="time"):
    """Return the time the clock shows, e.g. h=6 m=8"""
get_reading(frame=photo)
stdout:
h=12 m=3
